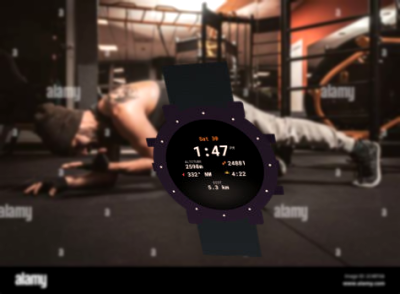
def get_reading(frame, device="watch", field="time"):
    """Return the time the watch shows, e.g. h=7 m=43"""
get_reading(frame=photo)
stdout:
h=1 m=47
